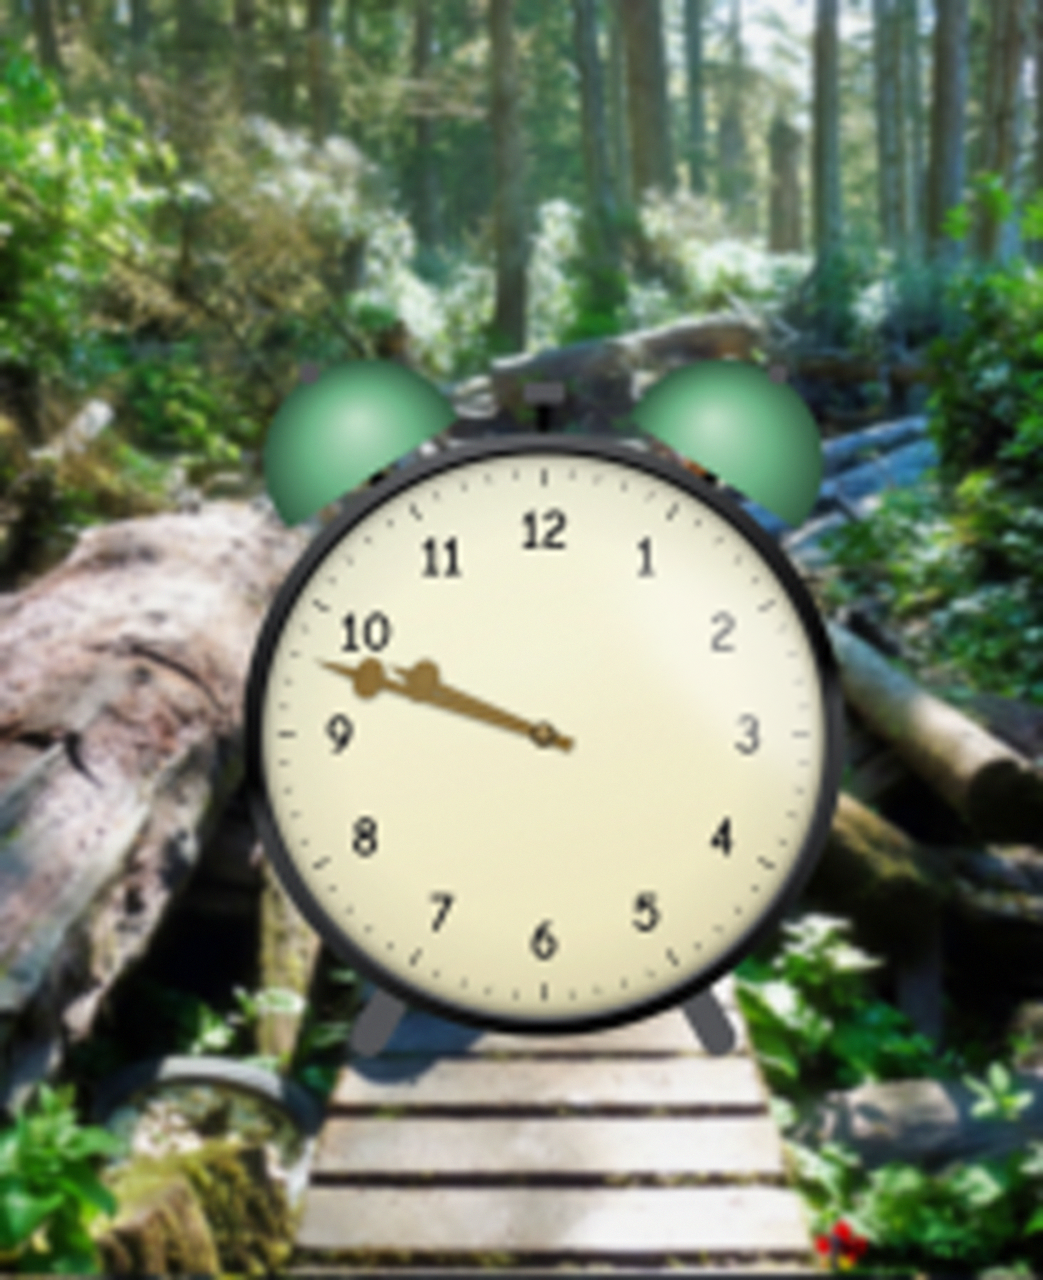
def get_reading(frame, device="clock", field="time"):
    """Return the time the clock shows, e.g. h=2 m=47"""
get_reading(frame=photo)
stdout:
h=9 m=48
